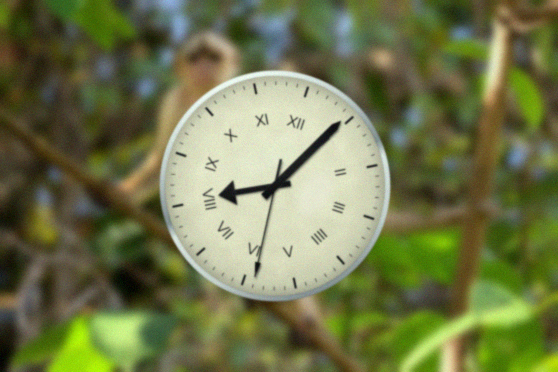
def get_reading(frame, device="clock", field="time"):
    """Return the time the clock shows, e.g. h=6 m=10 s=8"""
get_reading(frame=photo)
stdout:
h=8 m=4 s=29
